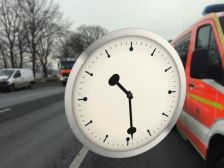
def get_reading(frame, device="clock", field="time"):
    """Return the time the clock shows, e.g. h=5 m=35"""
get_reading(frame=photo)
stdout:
h=10 m=29
